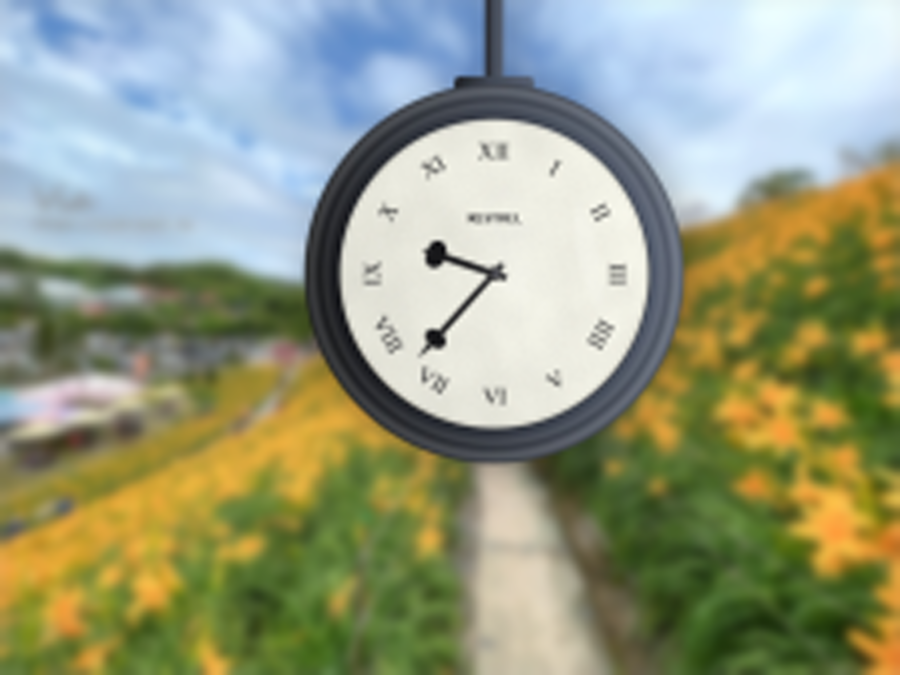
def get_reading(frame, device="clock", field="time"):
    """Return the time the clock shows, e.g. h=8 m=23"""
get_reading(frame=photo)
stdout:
h=9 m=37
